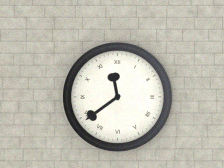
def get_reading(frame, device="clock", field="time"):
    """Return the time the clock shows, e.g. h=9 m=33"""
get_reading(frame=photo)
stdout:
h=11 m=39
